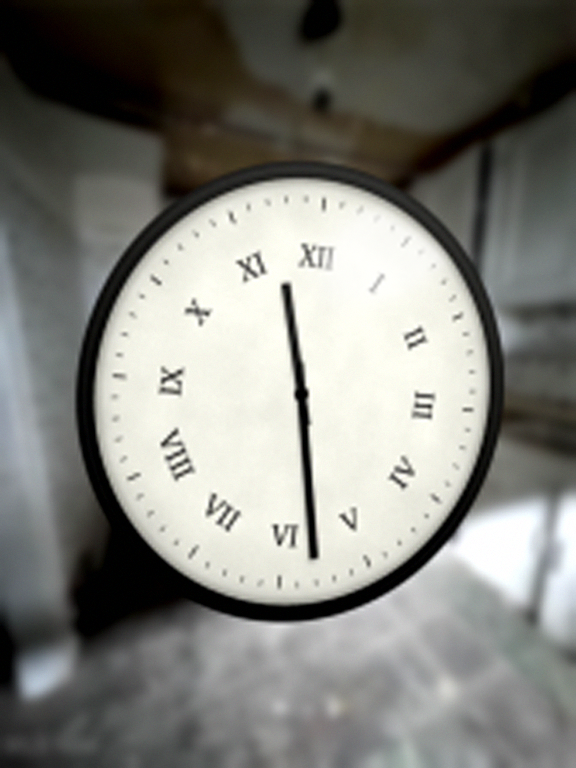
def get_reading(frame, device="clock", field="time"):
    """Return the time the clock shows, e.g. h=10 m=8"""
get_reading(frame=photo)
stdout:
h=11 m=28
